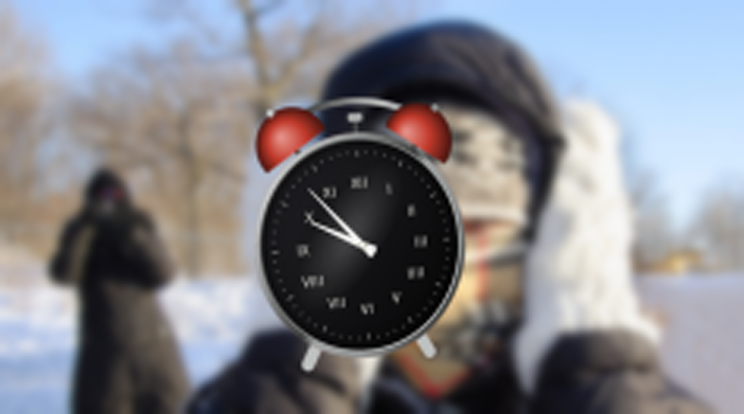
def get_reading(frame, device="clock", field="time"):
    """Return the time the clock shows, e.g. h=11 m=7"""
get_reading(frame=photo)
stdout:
h=9 m=53
